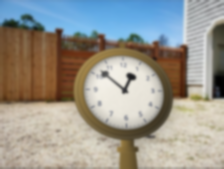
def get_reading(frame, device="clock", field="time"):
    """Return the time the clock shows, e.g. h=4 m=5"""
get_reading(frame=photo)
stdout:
h=12 m=52
